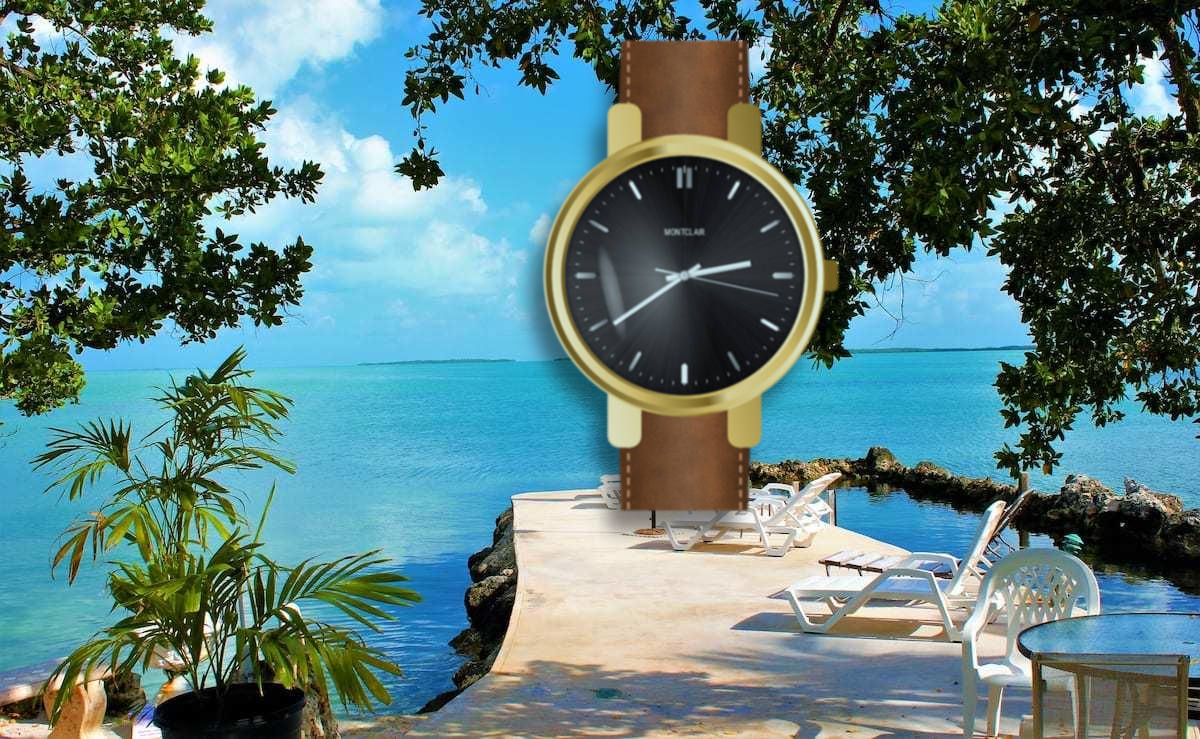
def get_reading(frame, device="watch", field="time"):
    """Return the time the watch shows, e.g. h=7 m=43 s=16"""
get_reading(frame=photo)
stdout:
h=2 m=39 s=17
